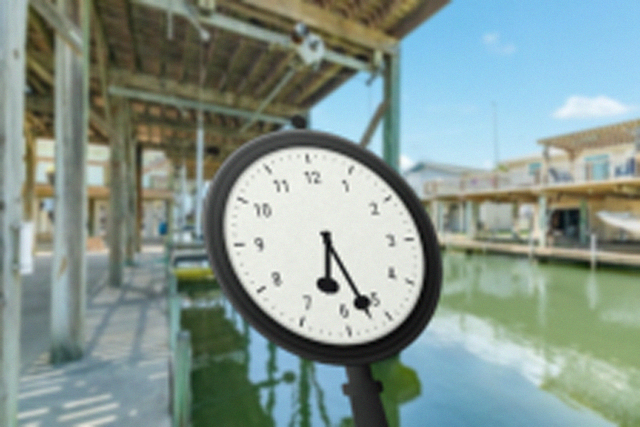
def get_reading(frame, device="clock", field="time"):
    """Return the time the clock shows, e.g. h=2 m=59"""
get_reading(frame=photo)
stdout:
h=6 m=27
